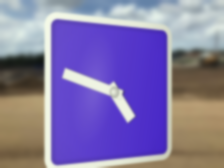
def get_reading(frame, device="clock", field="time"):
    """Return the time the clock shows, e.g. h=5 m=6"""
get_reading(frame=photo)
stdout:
h=4 m=48
